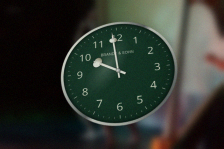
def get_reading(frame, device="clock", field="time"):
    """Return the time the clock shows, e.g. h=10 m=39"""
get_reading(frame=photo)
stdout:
h=9 m=59
